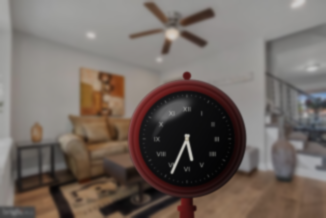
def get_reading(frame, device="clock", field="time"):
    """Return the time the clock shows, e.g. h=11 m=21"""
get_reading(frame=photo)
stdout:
h=5 m=34
